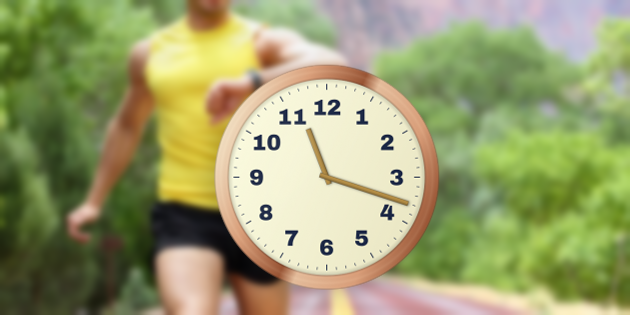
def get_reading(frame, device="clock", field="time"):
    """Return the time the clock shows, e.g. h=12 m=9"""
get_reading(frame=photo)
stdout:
h=11 m=18
